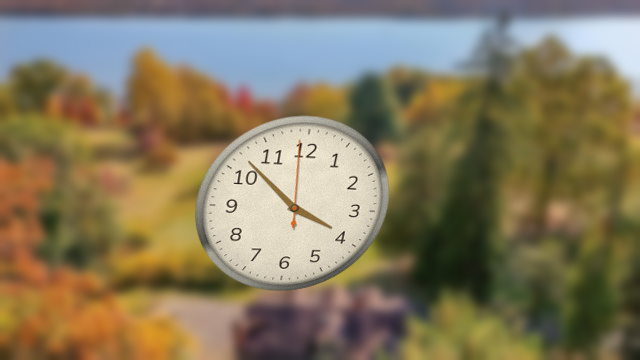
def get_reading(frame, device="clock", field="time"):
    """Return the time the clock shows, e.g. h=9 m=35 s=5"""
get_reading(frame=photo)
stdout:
h=3 m=51 s=59
